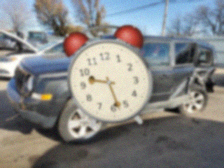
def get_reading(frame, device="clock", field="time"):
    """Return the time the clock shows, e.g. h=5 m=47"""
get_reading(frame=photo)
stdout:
h=9 m=28
